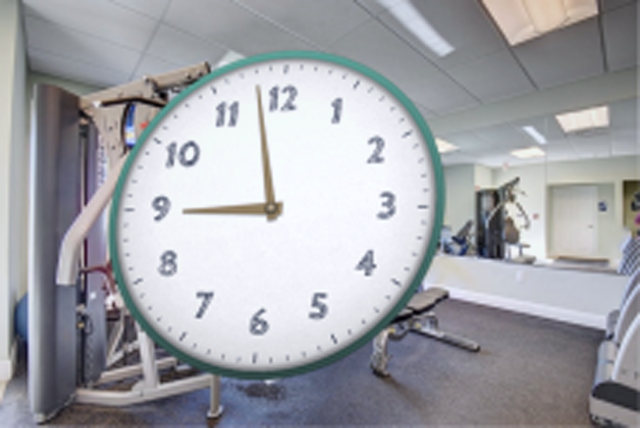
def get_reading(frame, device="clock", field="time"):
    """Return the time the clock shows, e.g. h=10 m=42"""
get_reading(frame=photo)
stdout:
h=8 m=58
